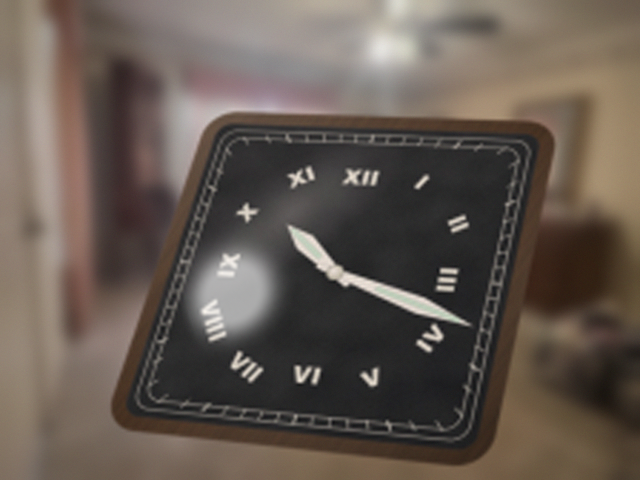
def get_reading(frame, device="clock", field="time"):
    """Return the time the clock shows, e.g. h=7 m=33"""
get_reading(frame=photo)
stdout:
h=10 m=18
